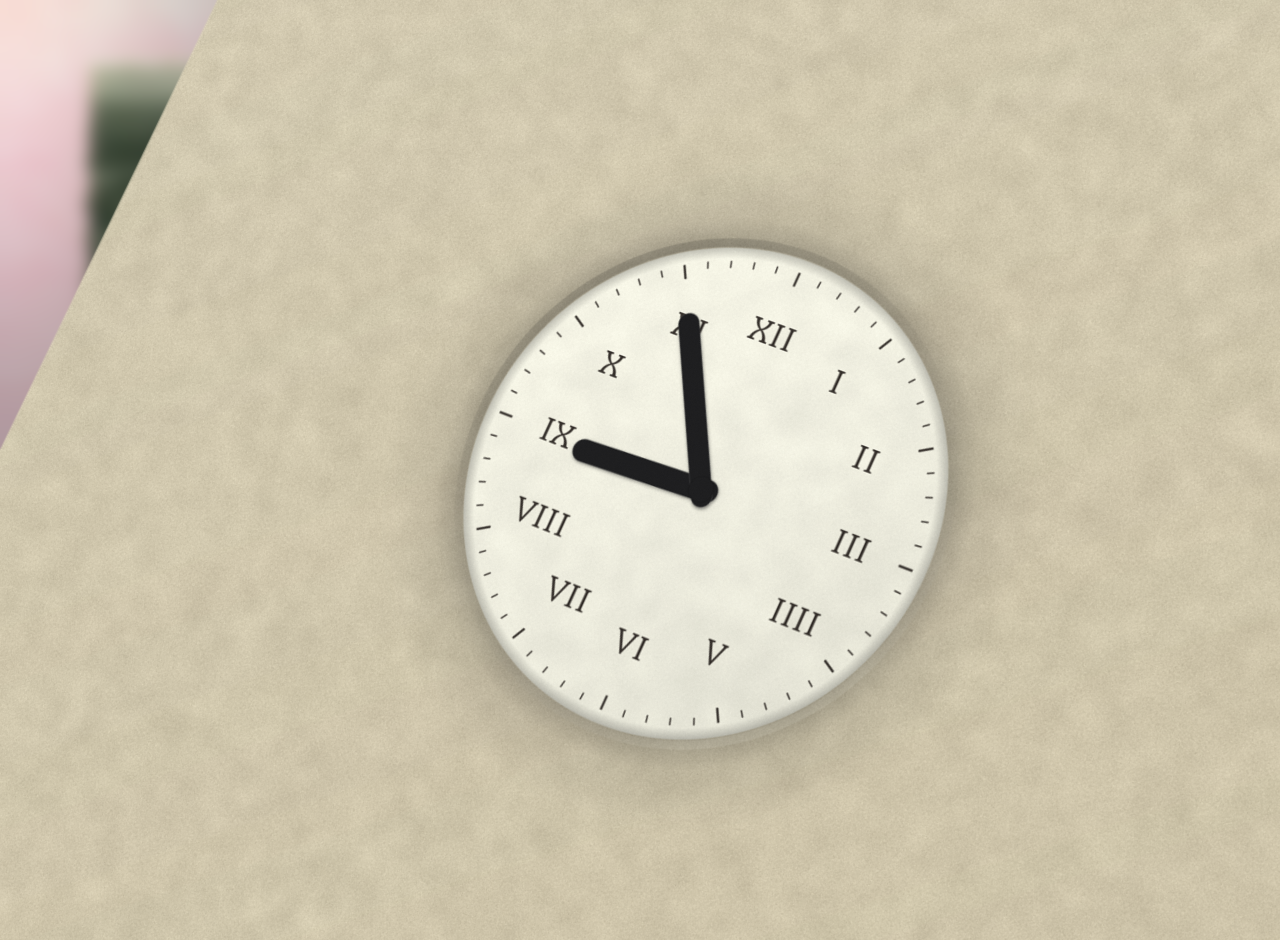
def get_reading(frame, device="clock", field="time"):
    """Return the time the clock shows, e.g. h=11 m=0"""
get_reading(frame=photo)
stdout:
h=8 m=55
